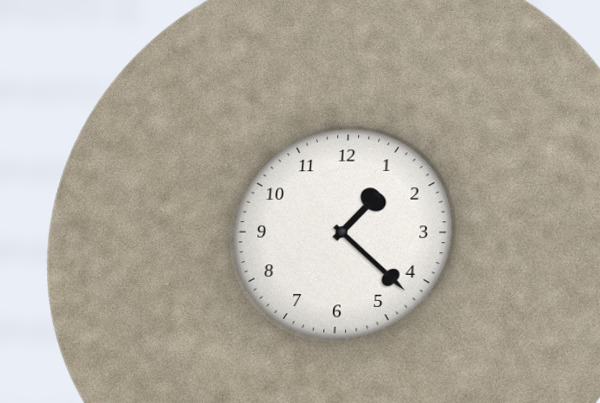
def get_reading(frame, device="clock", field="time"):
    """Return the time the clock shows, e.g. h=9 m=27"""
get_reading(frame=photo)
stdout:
h=1 m=22
